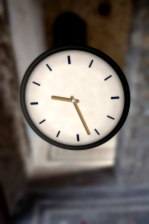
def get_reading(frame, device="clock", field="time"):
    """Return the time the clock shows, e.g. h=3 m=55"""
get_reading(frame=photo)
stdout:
h=9 m=27
